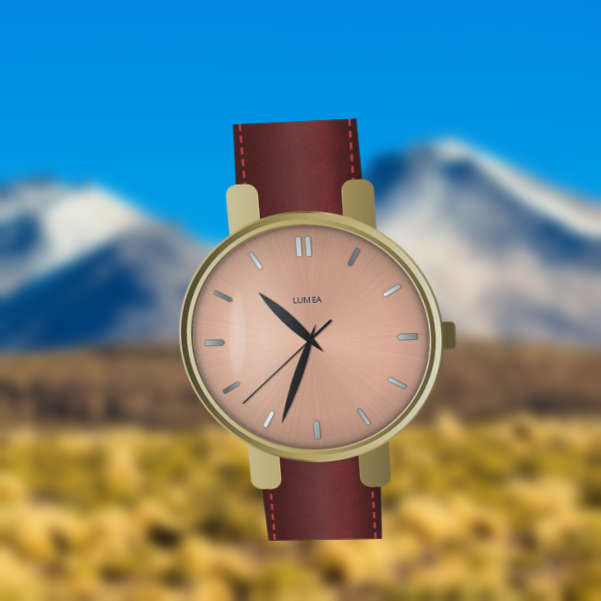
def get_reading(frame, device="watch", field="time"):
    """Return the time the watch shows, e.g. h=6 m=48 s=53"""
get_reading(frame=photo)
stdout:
h=10 m=33 s=38
